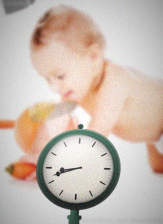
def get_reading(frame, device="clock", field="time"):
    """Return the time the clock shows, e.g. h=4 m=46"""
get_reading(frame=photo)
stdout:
h=8 m=42
